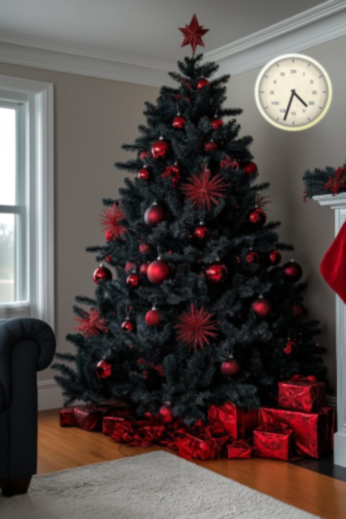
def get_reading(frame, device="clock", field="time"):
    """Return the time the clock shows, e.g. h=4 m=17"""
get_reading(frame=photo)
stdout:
h=4 m=33
